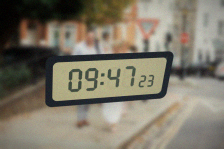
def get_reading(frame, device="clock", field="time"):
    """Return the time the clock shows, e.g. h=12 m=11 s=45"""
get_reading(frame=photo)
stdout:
h=9 m=47 s=23
